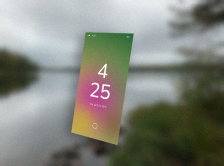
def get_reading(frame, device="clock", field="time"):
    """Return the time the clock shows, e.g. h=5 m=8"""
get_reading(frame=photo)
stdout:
h=4 m=25
